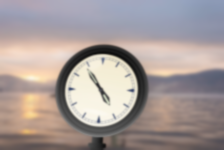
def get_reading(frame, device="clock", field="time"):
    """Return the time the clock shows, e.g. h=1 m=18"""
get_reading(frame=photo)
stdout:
h=4 m=54
